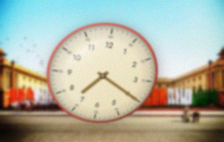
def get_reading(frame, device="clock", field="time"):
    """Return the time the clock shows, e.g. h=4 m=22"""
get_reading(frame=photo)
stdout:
h=7 m=20
